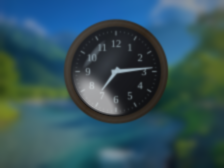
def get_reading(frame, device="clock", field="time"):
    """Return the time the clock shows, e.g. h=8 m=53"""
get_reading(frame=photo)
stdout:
h=7 m=14
